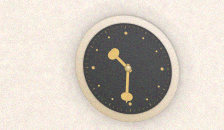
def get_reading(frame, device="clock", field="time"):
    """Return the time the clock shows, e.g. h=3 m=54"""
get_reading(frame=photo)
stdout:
h=10 m=31
